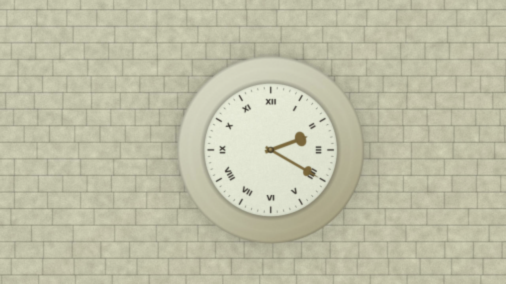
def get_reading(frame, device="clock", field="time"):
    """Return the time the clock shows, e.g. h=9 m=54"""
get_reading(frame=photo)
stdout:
h=2 m=20
